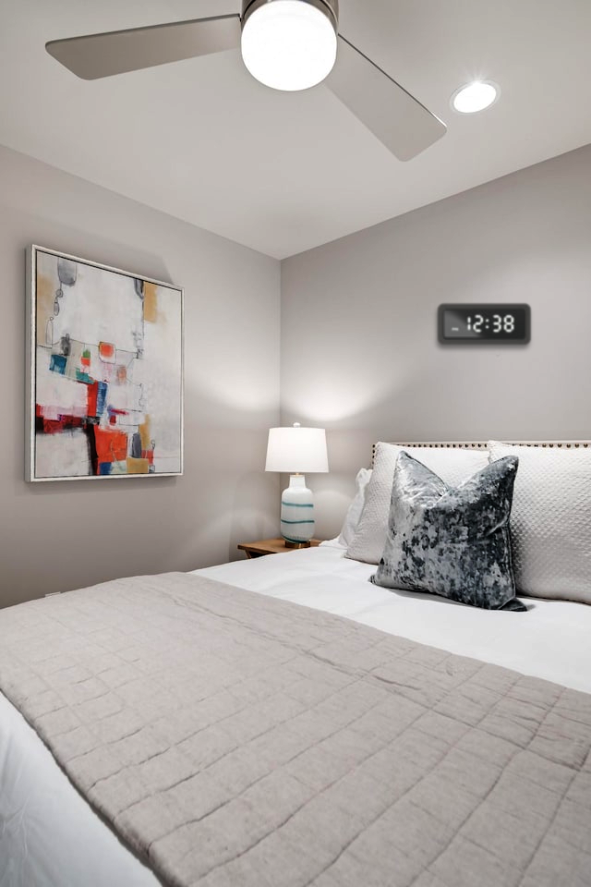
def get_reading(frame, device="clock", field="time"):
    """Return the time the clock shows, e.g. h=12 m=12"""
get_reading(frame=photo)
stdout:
h=12 m=38
